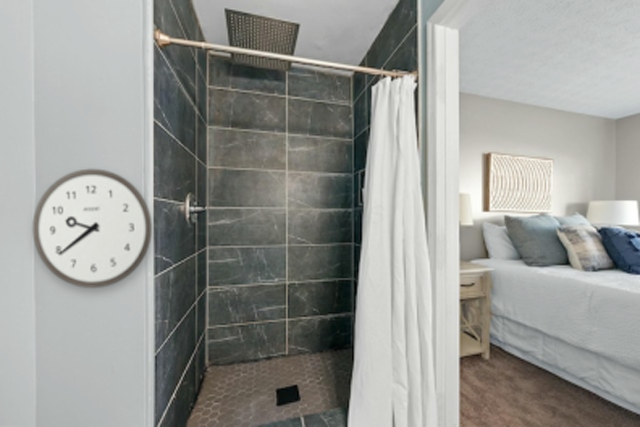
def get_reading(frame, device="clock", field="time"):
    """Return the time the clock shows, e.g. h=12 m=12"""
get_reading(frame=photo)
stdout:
h=9 m=39
